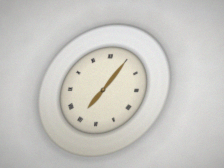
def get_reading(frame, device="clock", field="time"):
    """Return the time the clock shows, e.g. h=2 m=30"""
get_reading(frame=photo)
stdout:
h=7 m=5
